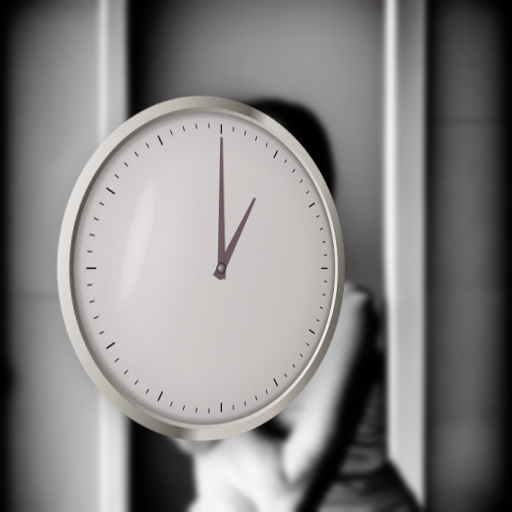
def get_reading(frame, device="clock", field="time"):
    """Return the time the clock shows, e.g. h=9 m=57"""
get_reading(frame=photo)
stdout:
h=1 m=0
